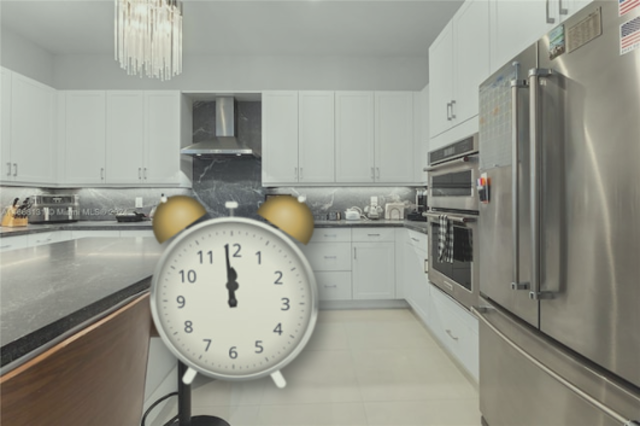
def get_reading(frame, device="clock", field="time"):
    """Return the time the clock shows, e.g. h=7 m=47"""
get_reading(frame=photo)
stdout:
h=11 m=59
